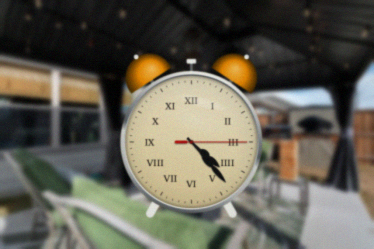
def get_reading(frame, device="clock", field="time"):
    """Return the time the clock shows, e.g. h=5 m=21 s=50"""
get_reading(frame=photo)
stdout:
h=4 m=23 s=15
